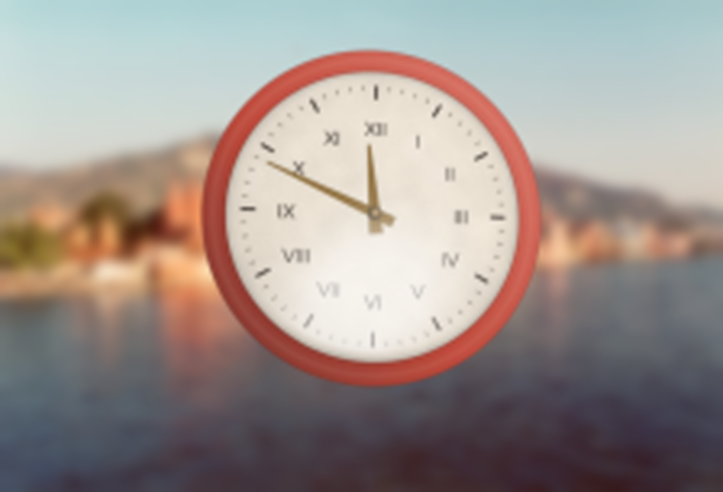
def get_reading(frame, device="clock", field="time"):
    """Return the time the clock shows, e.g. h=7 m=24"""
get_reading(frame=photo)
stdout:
h=11 m=49
